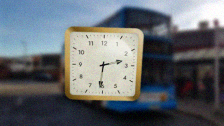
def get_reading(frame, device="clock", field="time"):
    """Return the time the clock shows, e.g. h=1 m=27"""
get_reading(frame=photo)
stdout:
h=2 m=31
